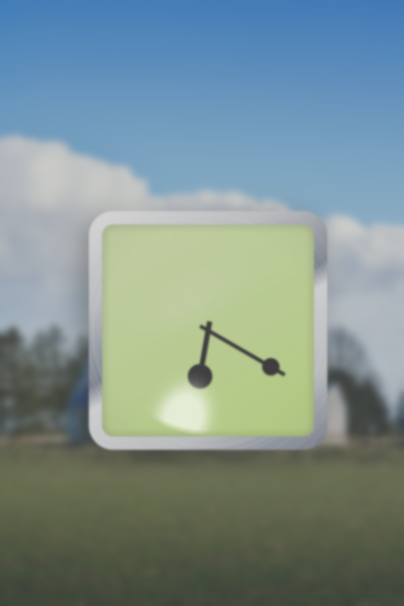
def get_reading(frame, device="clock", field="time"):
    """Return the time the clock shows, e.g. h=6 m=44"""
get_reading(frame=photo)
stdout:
h=6 m=20
